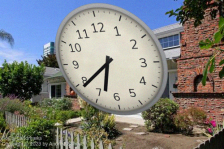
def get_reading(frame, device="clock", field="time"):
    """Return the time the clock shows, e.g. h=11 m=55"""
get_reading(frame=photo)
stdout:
h=6 m=39
